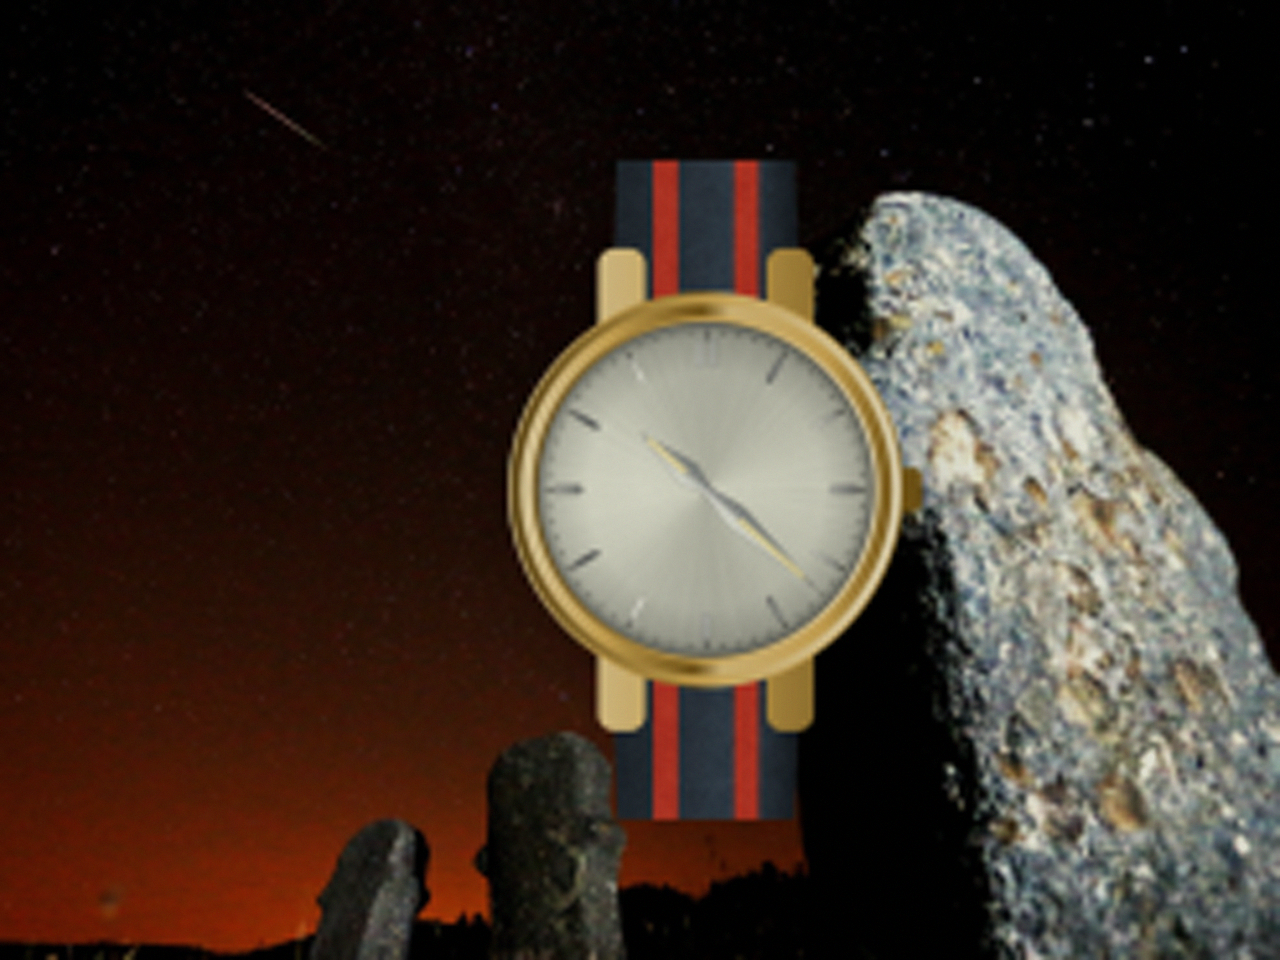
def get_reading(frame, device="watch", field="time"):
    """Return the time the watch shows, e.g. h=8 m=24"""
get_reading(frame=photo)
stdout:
h=10 m=22
